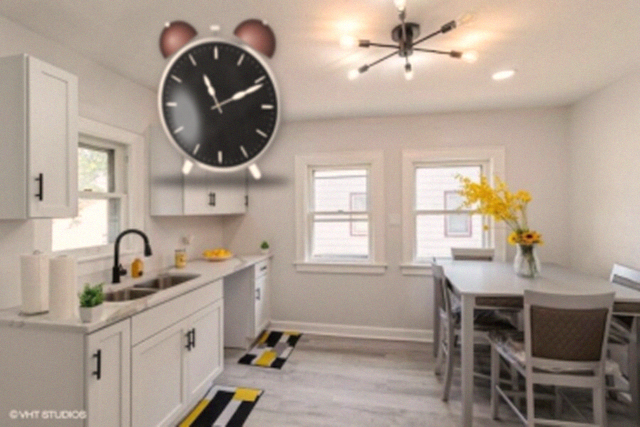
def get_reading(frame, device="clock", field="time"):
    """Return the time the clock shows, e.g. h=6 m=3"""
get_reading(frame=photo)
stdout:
h=11 m=11
